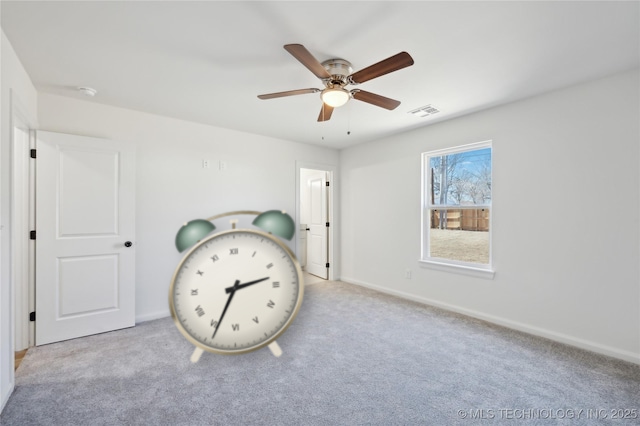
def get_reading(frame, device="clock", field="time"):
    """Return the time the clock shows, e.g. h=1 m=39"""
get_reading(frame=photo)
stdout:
h=2 m=34
